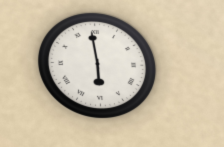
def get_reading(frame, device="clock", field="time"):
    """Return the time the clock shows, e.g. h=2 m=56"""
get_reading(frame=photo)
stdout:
h=5 m=59
